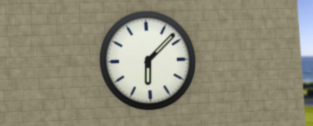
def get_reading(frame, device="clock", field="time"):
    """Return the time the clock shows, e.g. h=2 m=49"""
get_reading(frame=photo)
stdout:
h=6 m=8
